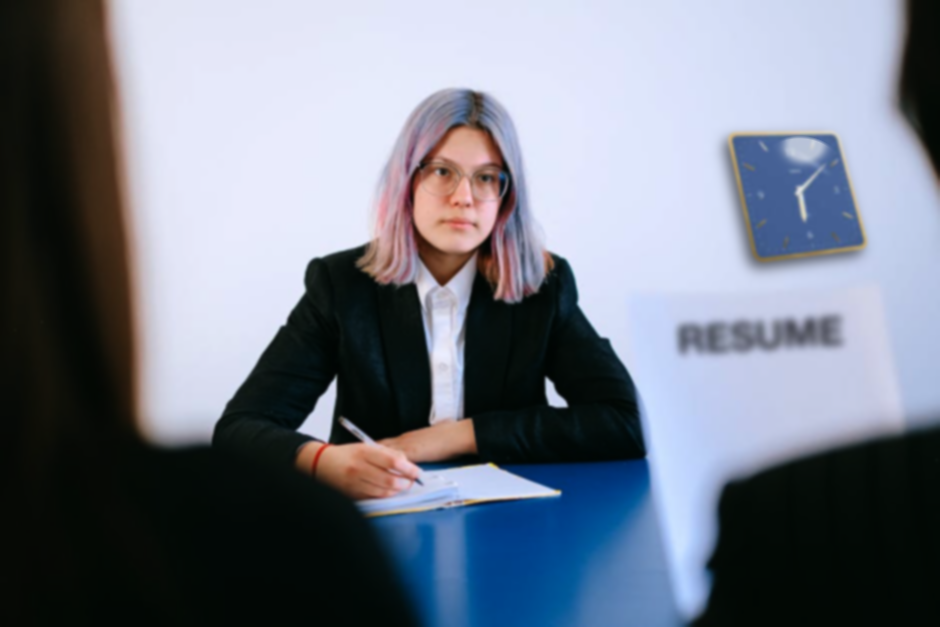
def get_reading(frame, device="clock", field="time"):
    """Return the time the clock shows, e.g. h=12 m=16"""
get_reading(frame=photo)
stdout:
h=6 m=9
